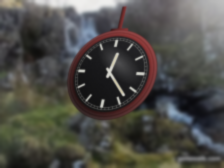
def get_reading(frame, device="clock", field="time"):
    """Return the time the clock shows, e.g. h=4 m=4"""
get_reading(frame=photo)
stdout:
h=12 m=23
